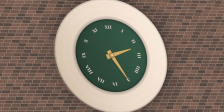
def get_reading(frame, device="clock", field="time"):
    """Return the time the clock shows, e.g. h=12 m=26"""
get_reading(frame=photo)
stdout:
h=2 m=25
